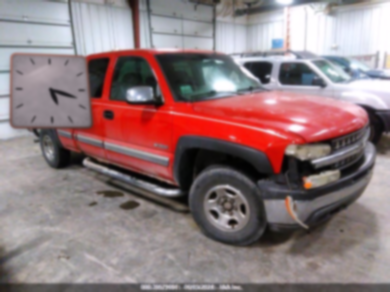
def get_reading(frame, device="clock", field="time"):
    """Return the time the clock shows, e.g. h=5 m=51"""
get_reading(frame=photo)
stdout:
h=5 m=18
